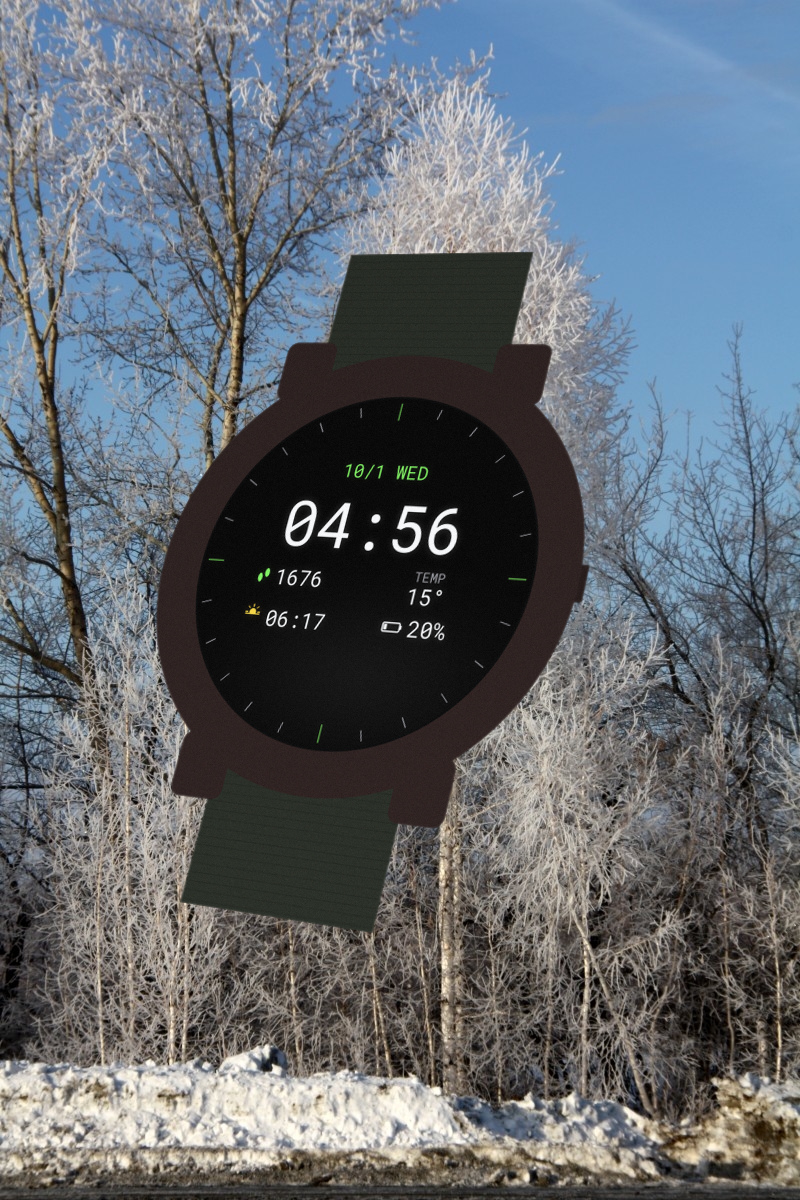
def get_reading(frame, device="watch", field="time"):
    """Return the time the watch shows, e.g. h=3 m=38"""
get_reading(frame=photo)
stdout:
h=4 m=56
